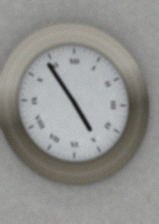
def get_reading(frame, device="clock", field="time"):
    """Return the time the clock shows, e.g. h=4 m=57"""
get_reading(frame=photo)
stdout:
h=4 m=54
